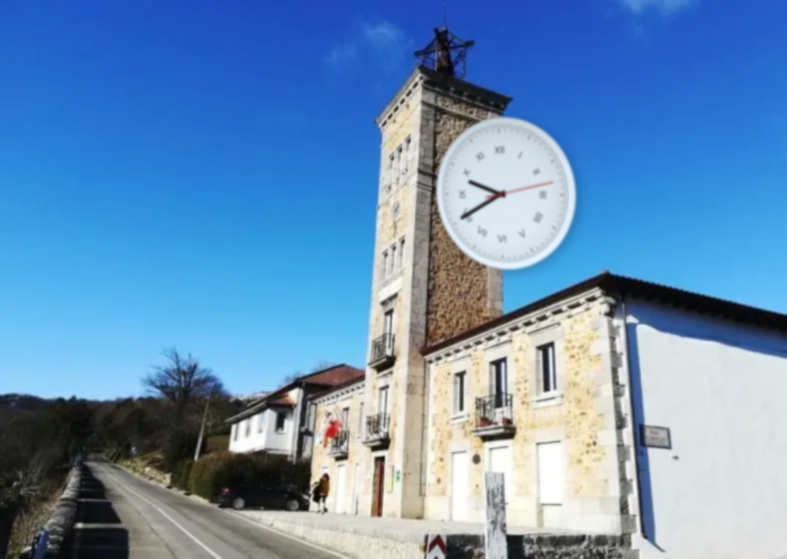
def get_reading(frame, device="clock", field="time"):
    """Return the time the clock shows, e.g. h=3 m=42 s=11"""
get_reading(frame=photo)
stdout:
h=9 m=40 s=13
